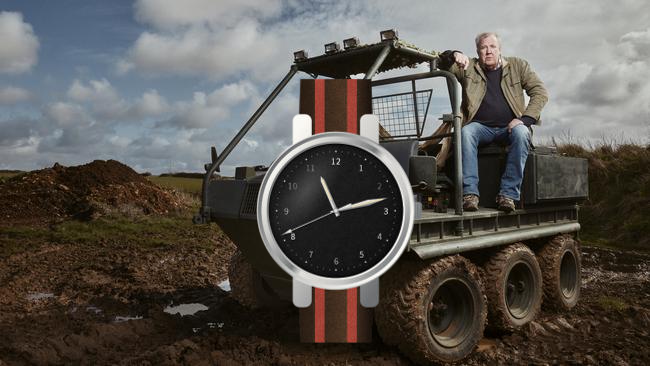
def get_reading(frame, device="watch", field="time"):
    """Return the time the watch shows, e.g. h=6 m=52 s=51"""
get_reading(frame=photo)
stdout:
h=11 m=12 s=41
